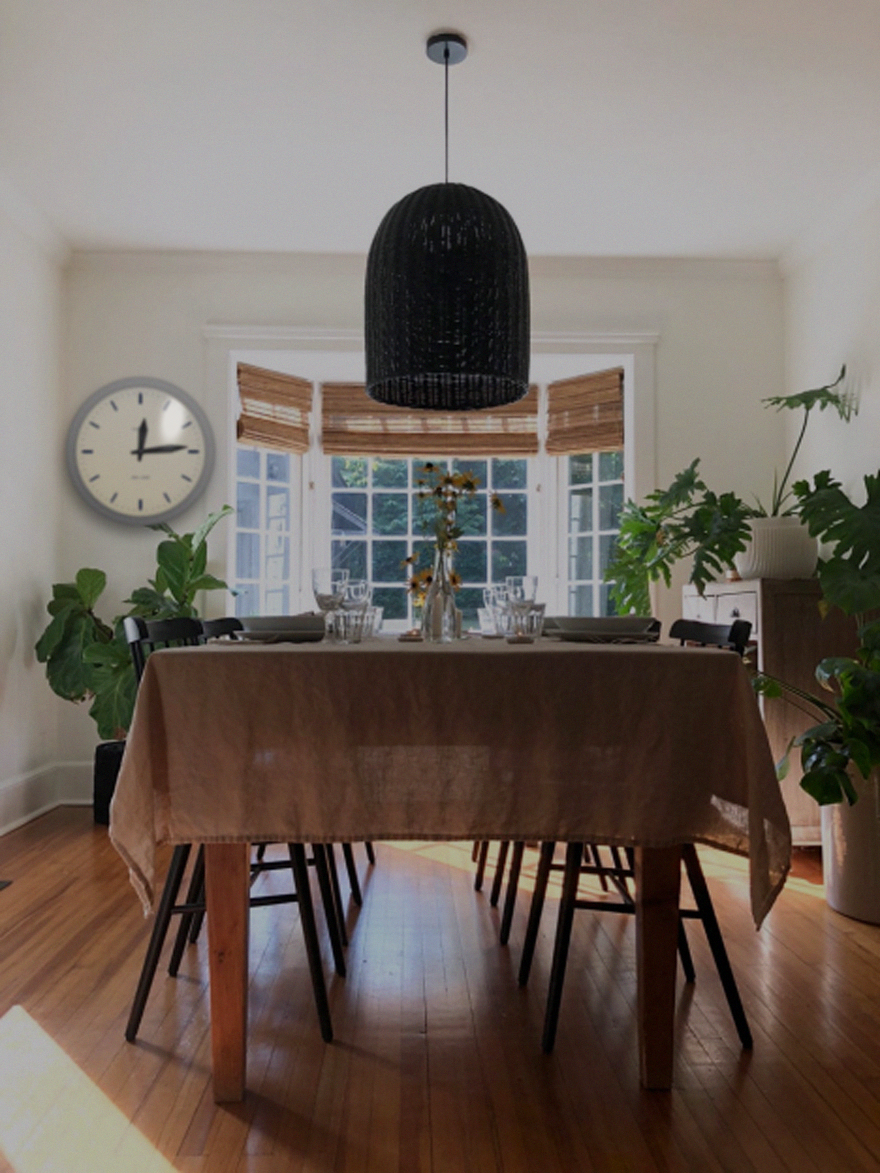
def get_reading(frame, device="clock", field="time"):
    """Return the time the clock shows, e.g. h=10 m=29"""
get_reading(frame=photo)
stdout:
h=12 m=14
